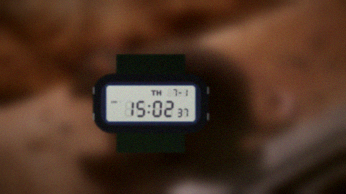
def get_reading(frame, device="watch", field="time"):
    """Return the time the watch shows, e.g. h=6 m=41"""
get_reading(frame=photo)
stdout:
h=15 m=2
